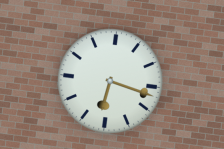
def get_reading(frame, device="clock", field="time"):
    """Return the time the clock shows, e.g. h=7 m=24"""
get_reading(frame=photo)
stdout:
h=6 m=17
